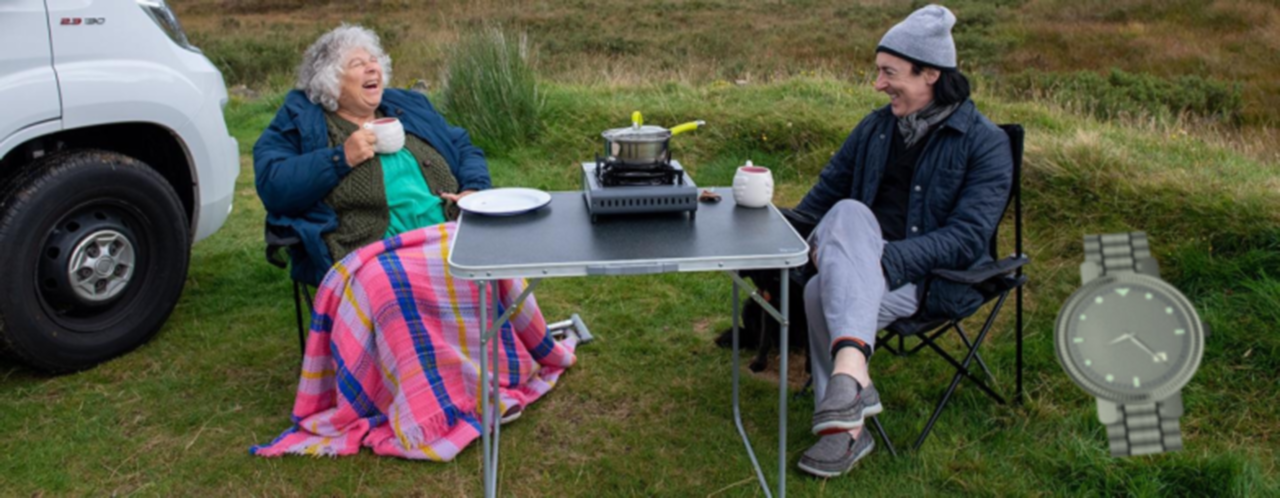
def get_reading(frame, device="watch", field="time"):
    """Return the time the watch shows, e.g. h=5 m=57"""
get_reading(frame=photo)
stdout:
h=8 m=23
